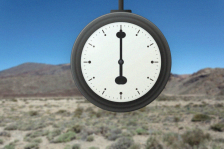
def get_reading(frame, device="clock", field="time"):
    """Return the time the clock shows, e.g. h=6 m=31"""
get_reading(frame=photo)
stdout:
h=6 m=0
